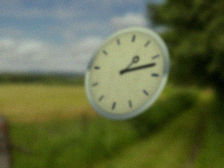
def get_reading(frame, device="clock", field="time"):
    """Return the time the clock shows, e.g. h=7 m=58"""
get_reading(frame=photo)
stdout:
h=1 m=12
